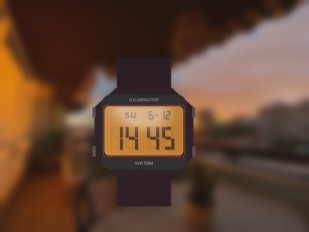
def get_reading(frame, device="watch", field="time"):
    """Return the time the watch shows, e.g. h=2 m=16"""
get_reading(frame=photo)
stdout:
h=14 m=45
